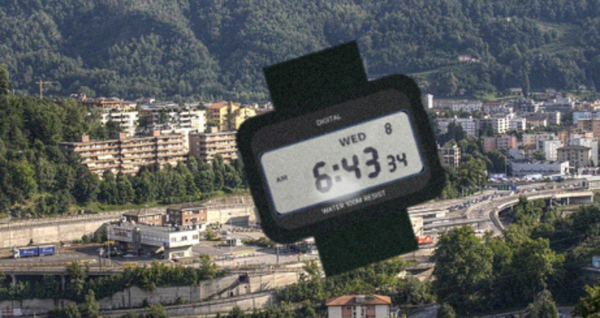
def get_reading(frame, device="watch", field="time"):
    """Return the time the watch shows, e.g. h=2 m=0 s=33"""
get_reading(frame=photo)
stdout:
h=6 m=43 s=34
